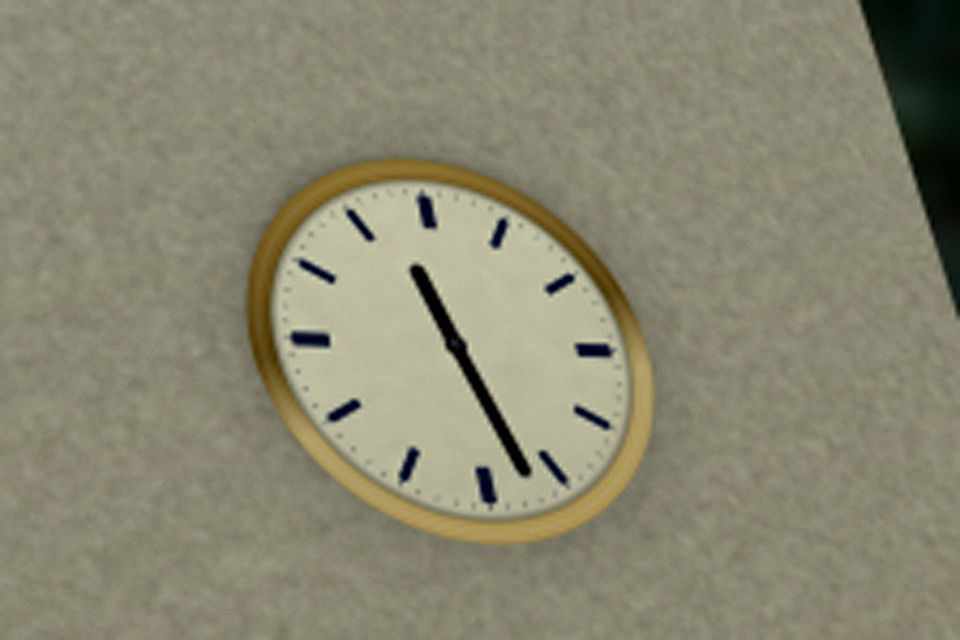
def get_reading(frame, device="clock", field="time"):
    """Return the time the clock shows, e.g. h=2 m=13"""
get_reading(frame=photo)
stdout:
h=11 m=27
